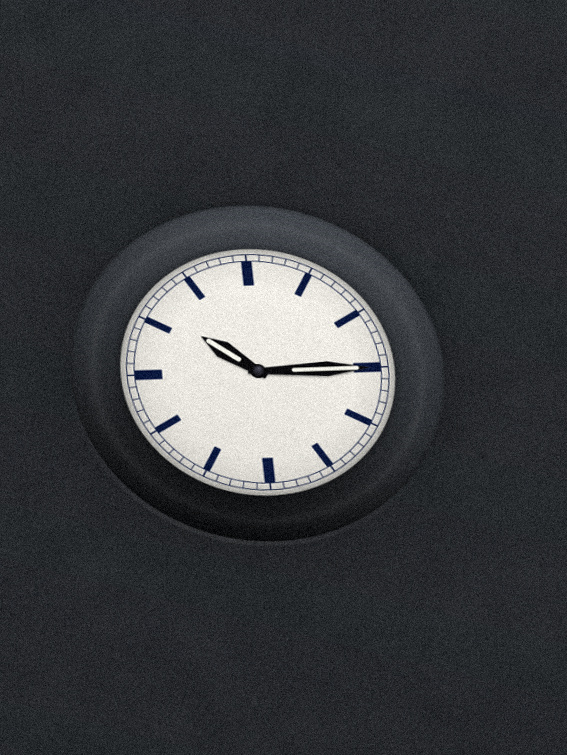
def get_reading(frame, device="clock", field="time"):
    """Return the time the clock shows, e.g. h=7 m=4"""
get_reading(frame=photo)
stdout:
h=10 m=15
